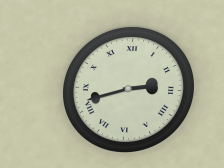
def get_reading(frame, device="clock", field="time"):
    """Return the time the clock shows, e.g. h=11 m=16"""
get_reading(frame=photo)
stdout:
h=2 m=42
